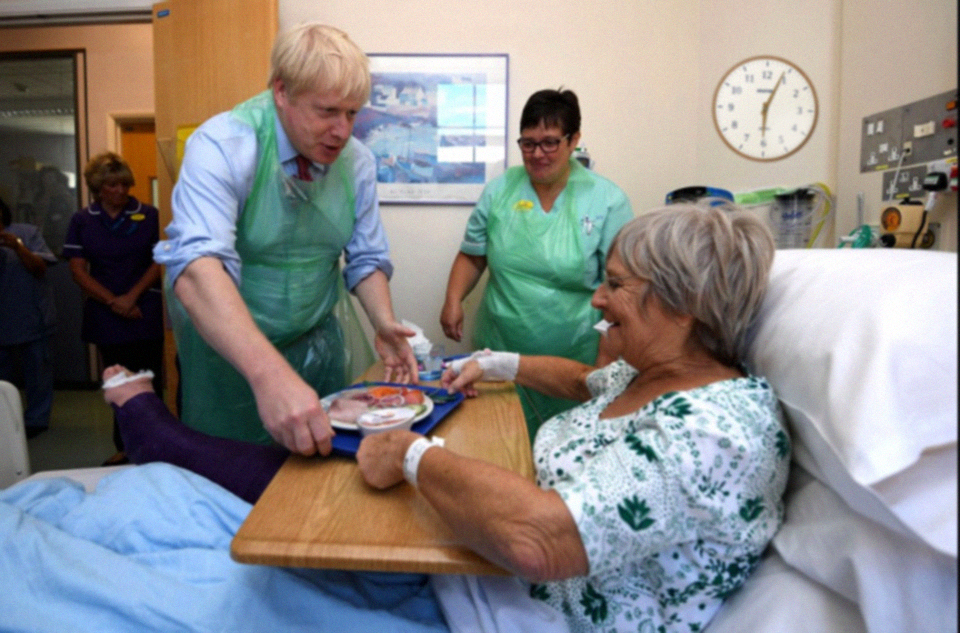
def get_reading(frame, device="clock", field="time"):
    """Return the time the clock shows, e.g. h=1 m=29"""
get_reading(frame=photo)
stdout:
h=6 m=4
